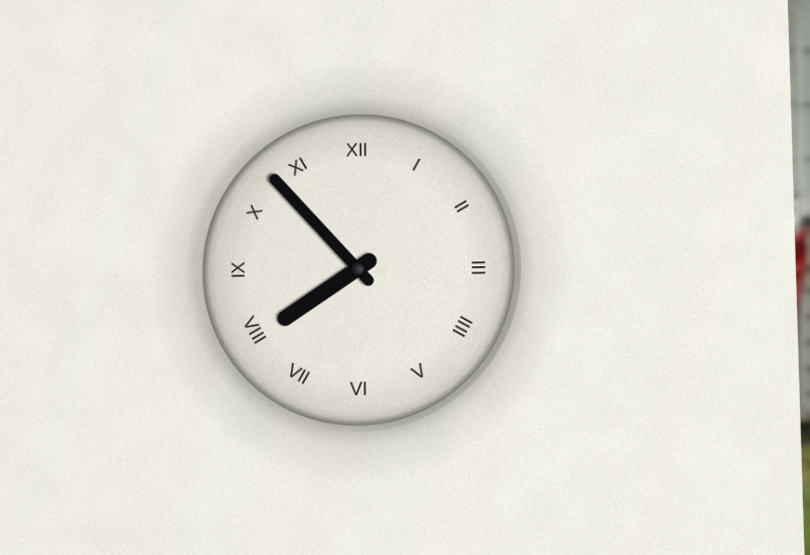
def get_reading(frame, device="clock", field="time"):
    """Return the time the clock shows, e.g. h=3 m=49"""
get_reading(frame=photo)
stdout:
h=7 m=53
